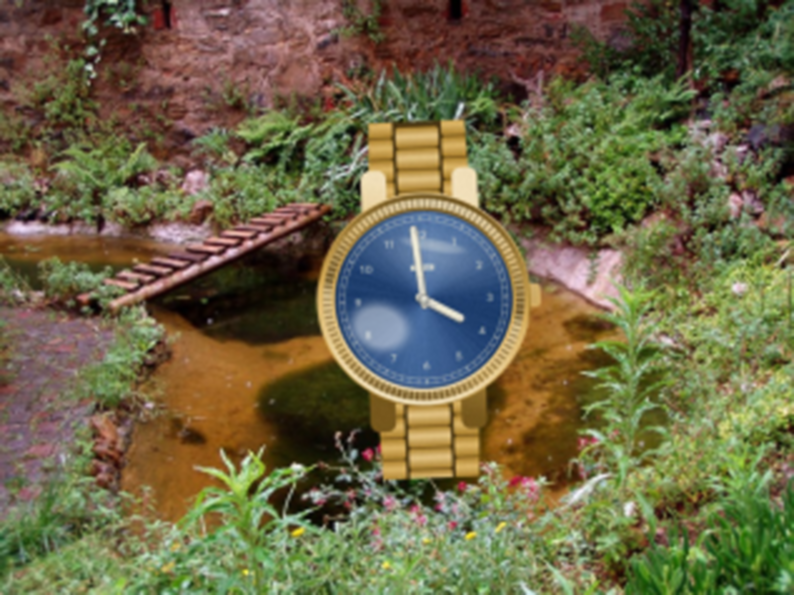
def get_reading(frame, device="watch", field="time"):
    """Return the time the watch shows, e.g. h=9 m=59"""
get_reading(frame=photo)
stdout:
h=3 m=59
